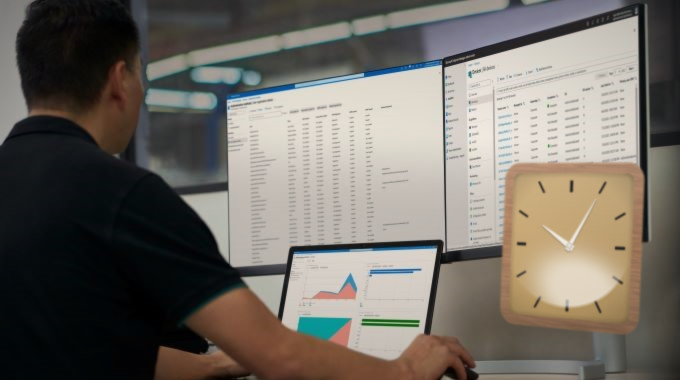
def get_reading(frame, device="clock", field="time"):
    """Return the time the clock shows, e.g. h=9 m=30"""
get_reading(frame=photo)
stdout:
h=10 m=5
